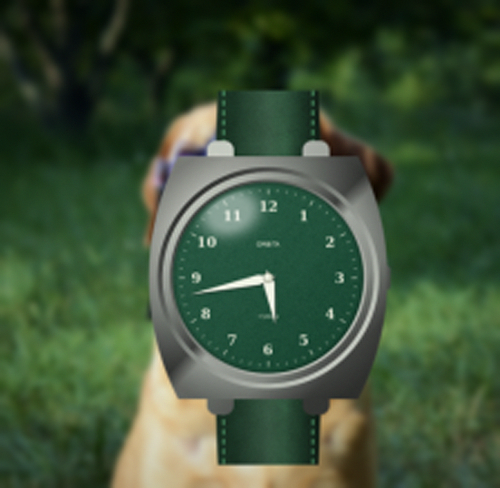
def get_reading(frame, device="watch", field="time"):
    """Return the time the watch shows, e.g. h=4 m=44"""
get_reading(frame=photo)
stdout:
h=5 m=43
